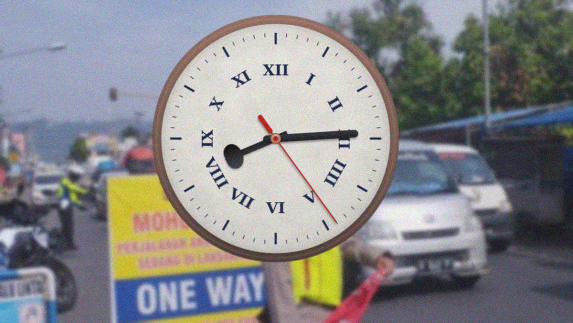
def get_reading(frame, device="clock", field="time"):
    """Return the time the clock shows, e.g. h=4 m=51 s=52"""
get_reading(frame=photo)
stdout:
h=8 m=14 s=24
